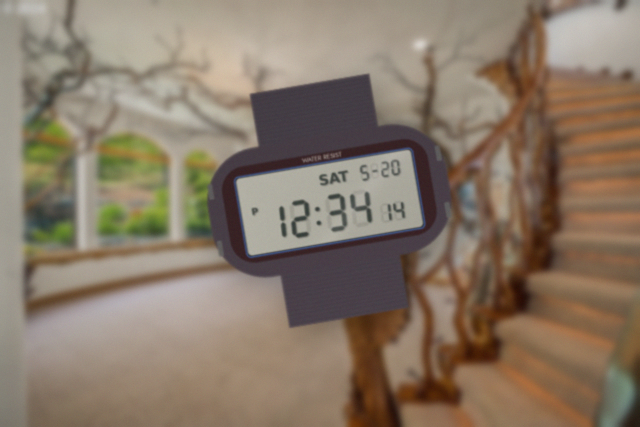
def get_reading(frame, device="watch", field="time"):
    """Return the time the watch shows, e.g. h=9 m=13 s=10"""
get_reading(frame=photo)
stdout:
h=12 m=34 s=14
